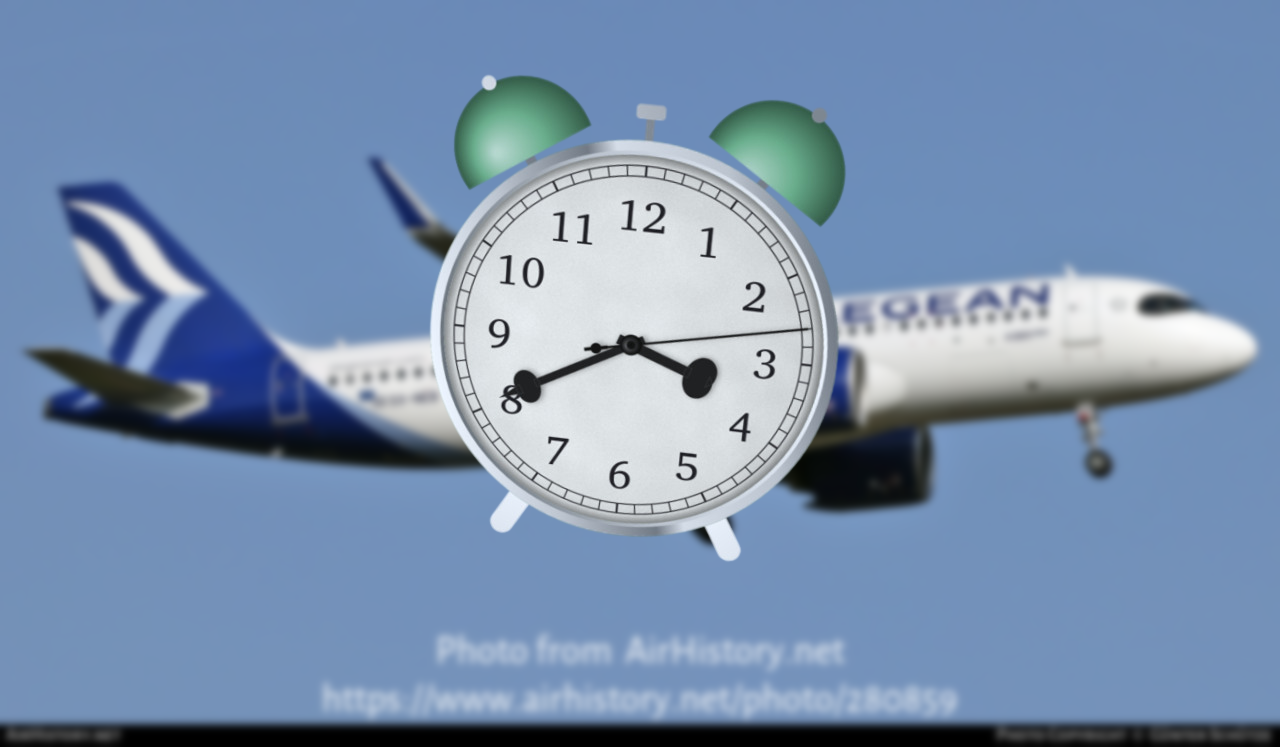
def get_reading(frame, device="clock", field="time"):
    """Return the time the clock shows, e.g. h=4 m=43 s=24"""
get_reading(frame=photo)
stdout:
h=3 m=40 s=13
